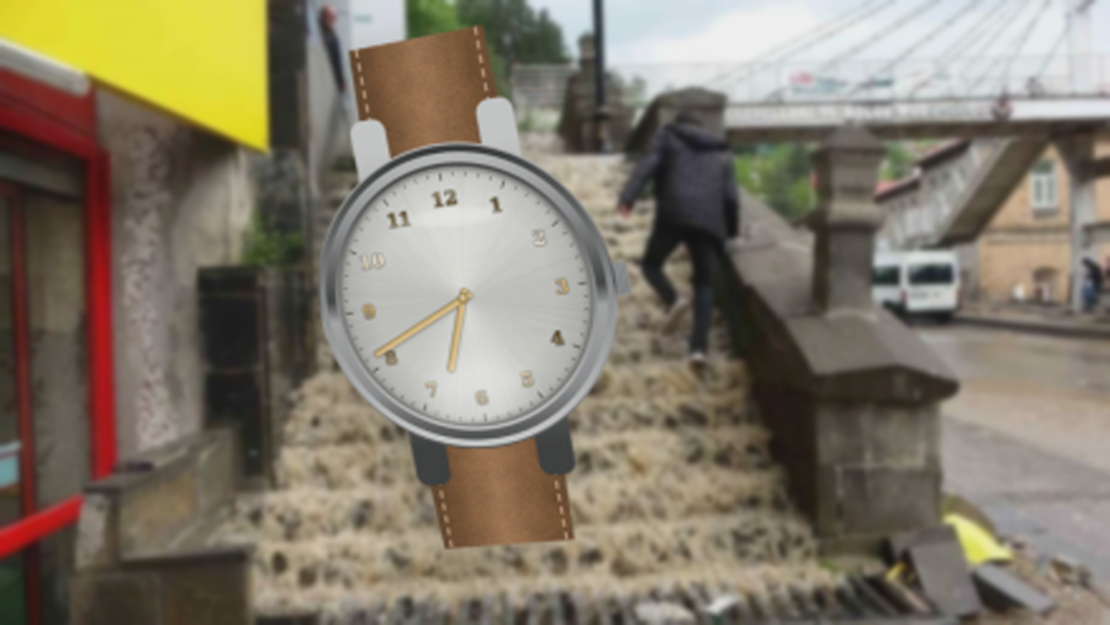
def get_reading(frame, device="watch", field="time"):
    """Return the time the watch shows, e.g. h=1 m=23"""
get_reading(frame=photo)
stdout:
h=6 m=41
